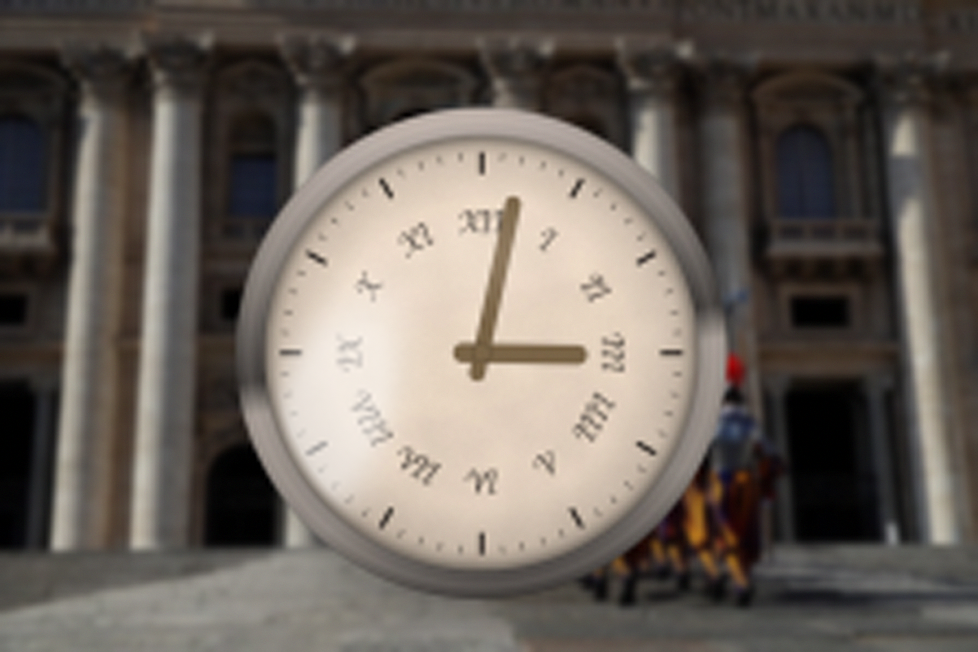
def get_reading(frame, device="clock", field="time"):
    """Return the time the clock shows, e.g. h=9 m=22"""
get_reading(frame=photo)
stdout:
h=3 m=2
